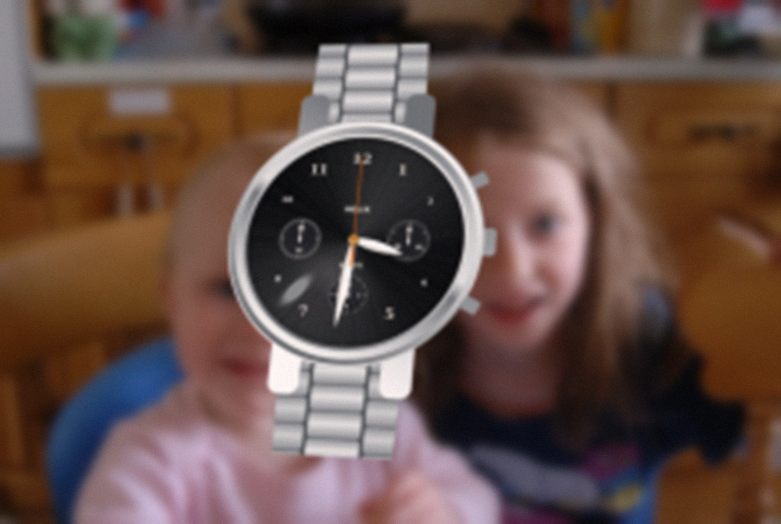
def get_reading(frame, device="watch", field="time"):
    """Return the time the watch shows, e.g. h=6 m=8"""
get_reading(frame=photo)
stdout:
h=3 m=31
